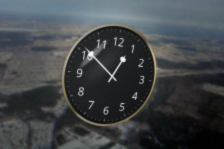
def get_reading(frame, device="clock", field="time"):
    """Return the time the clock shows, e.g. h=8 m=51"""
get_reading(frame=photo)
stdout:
h=12 m=51
